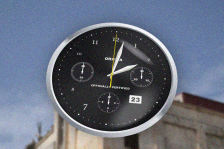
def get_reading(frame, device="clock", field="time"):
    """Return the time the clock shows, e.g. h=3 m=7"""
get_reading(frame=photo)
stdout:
h=2 m=2
